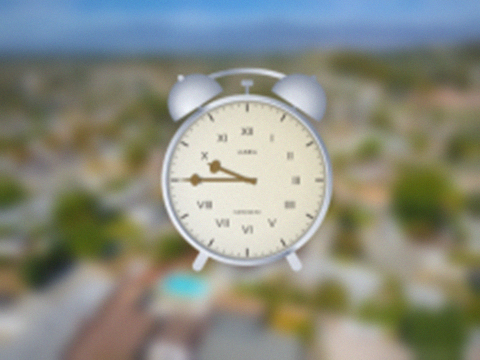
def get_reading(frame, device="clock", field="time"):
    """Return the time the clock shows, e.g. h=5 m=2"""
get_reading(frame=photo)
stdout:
h=9 m=45
